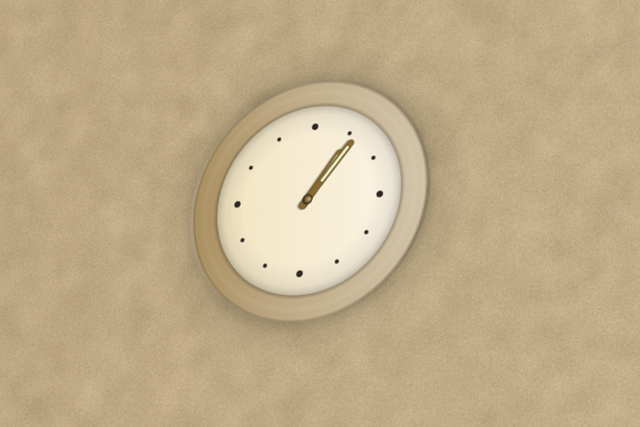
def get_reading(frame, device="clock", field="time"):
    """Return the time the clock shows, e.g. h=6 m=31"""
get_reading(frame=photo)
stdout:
h=1 m=6
